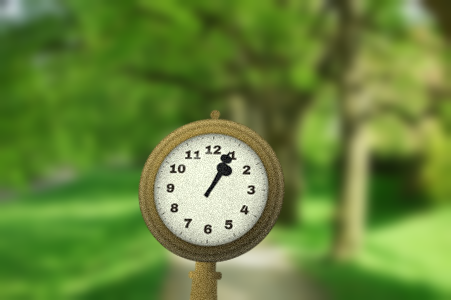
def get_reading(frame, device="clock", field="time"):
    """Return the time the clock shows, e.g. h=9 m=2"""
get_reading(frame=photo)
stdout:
h=1 m=4
